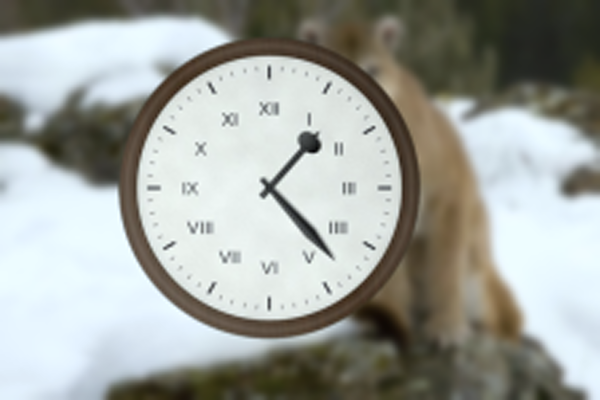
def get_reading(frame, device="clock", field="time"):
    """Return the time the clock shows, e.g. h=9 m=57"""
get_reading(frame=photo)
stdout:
h=1 m=23
